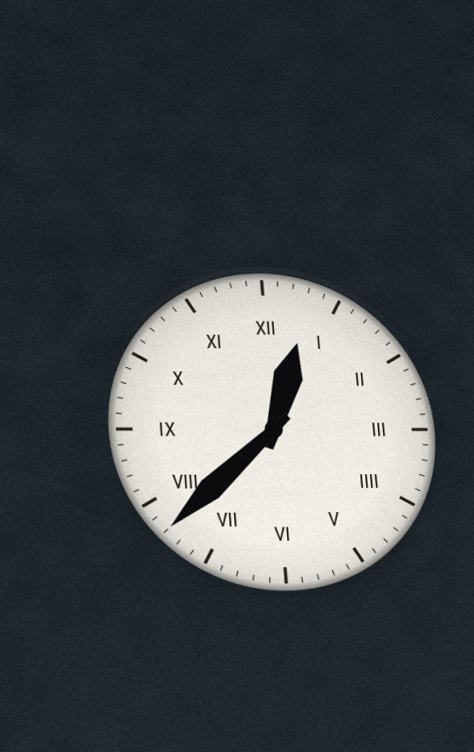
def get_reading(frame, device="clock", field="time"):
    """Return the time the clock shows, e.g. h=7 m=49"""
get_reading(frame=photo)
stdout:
h=12 m=38
